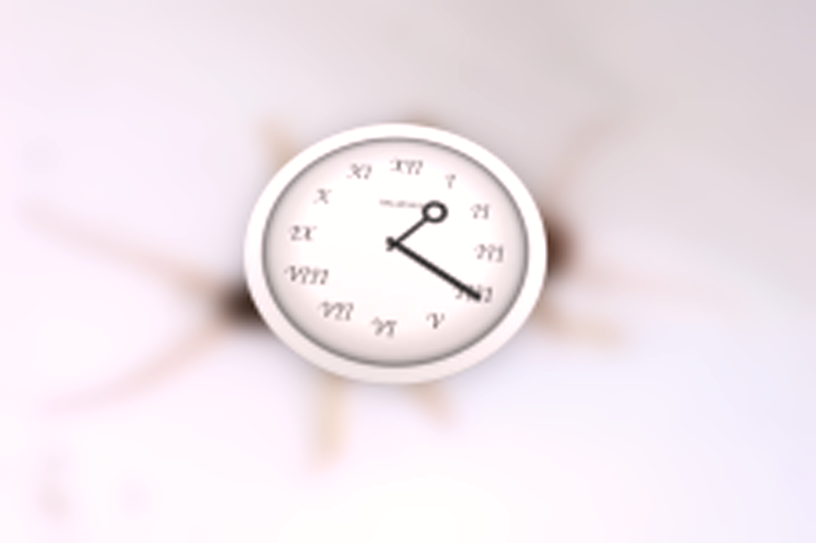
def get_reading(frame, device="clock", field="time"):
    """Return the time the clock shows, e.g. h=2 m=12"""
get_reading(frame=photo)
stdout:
h=1 m=20
